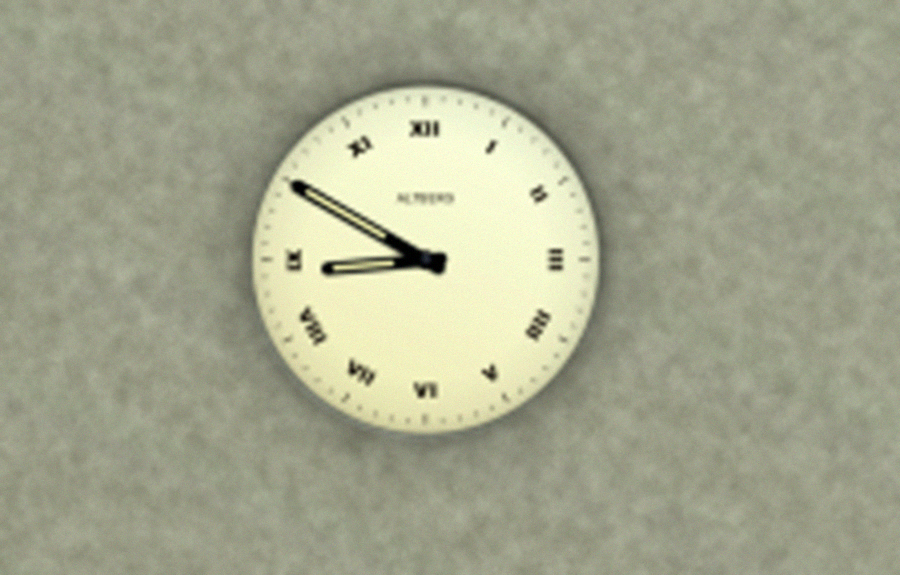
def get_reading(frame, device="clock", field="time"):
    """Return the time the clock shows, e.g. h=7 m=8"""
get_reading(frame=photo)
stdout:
h=8 m=50
